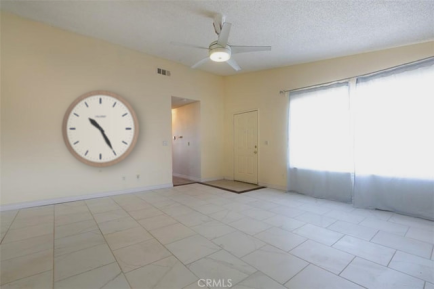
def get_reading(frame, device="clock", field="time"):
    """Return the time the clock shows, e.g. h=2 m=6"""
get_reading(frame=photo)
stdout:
h=10 m=25
